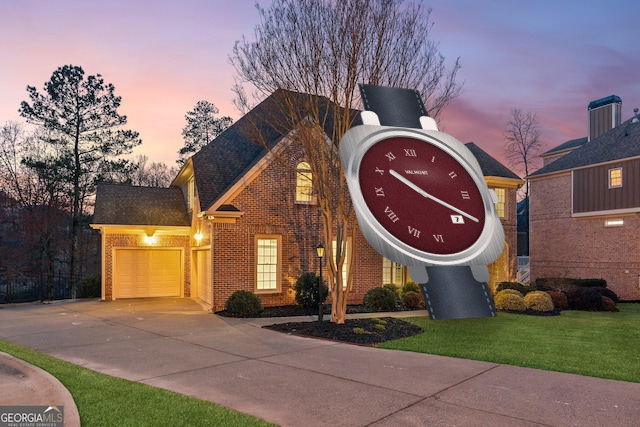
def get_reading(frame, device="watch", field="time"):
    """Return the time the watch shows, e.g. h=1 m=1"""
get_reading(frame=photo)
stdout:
h=10 m=20
